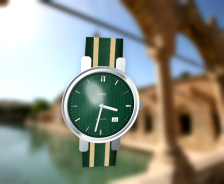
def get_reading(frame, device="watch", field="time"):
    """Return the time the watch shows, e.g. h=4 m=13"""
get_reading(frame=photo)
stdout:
h=3 m=32
